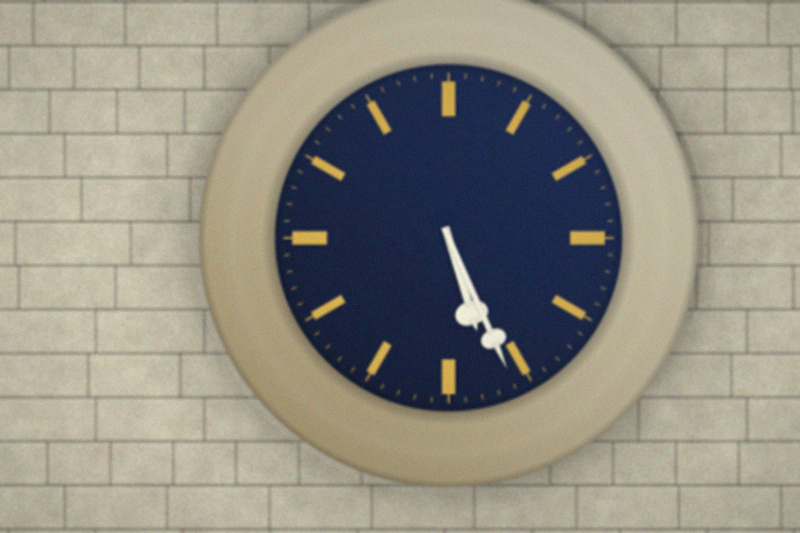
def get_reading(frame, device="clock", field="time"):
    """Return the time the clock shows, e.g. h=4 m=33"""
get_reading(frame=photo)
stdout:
h=5 m=26
